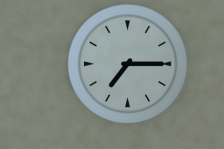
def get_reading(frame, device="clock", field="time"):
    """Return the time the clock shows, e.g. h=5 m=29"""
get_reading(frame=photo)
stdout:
h=7 m=15
